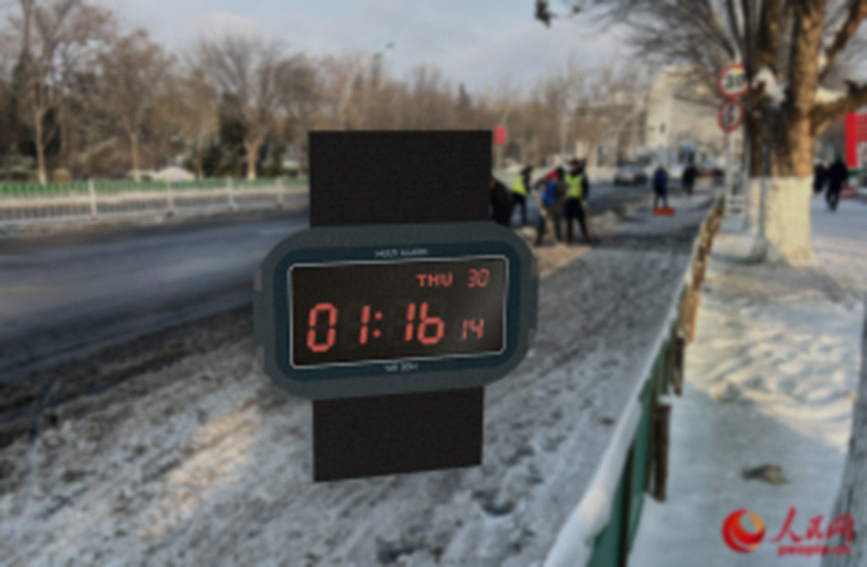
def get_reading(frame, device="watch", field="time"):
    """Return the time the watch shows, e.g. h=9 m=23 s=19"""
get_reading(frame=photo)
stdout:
h=1 m=16 s=14
